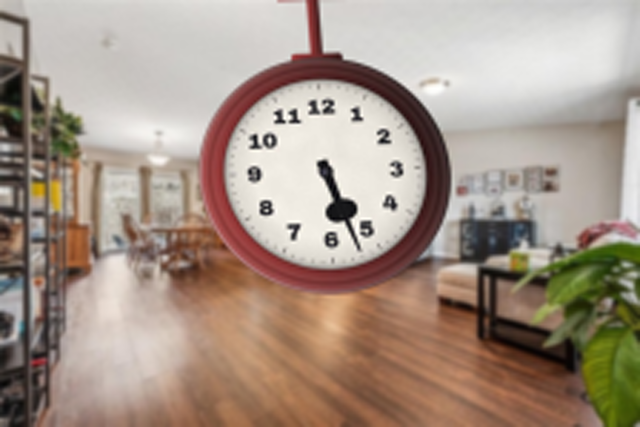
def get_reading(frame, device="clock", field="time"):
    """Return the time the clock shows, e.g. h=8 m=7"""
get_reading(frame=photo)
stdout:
h=5 m=27
